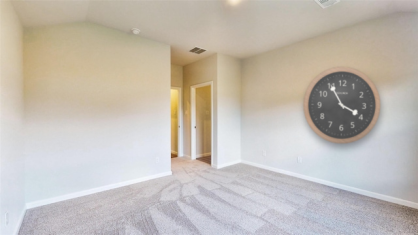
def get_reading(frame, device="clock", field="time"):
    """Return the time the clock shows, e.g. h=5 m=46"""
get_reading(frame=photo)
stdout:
h=3 m=55
